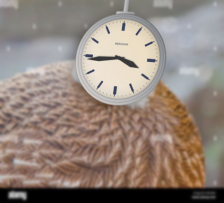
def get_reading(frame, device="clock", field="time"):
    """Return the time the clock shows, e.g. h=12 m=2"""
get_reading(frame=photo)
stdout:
h=3 m=44
